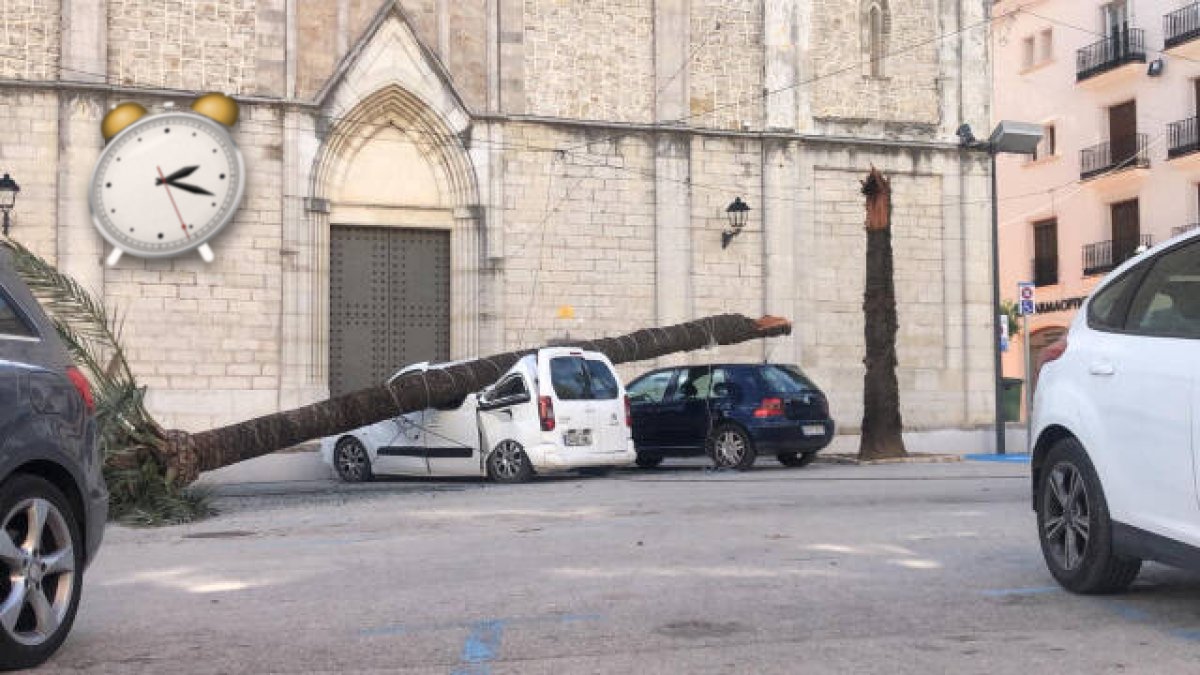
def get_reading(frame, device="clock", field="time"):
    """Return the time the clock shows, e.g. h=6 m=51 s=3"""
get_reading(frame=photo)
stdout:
h=2 m=18 s=26
